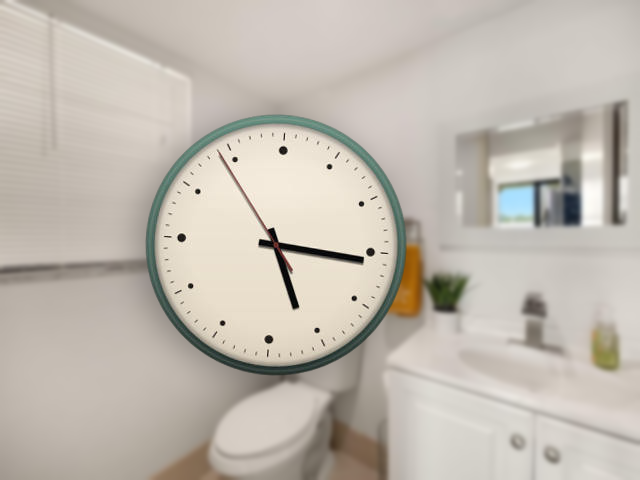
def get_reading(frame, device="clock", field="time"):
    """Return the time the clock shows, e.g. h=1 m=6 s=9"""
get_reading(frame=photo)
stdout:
h=5 m=15 s=54
